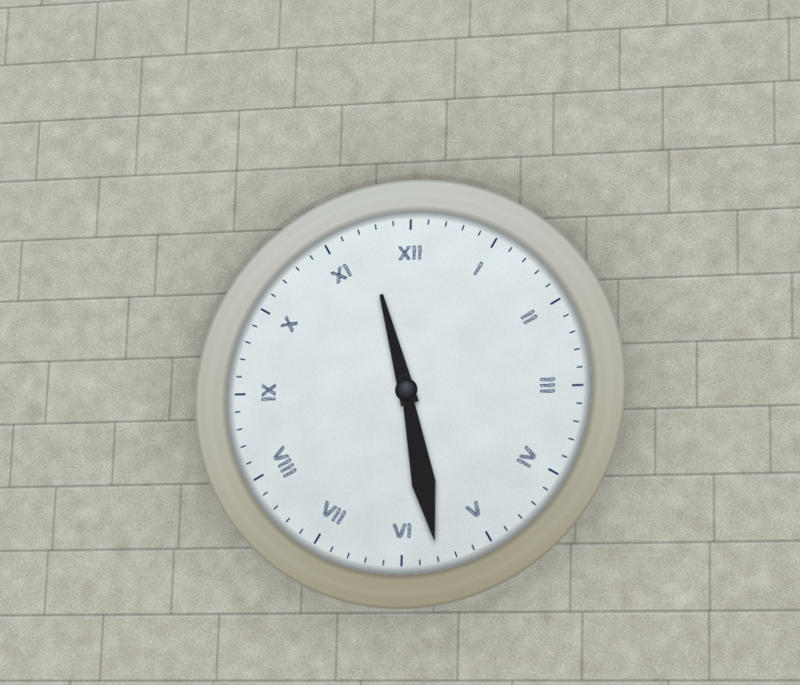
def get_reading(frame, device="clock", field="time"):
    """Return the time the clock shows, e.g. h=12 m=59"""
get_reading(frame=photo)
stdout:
h=11 m=28
